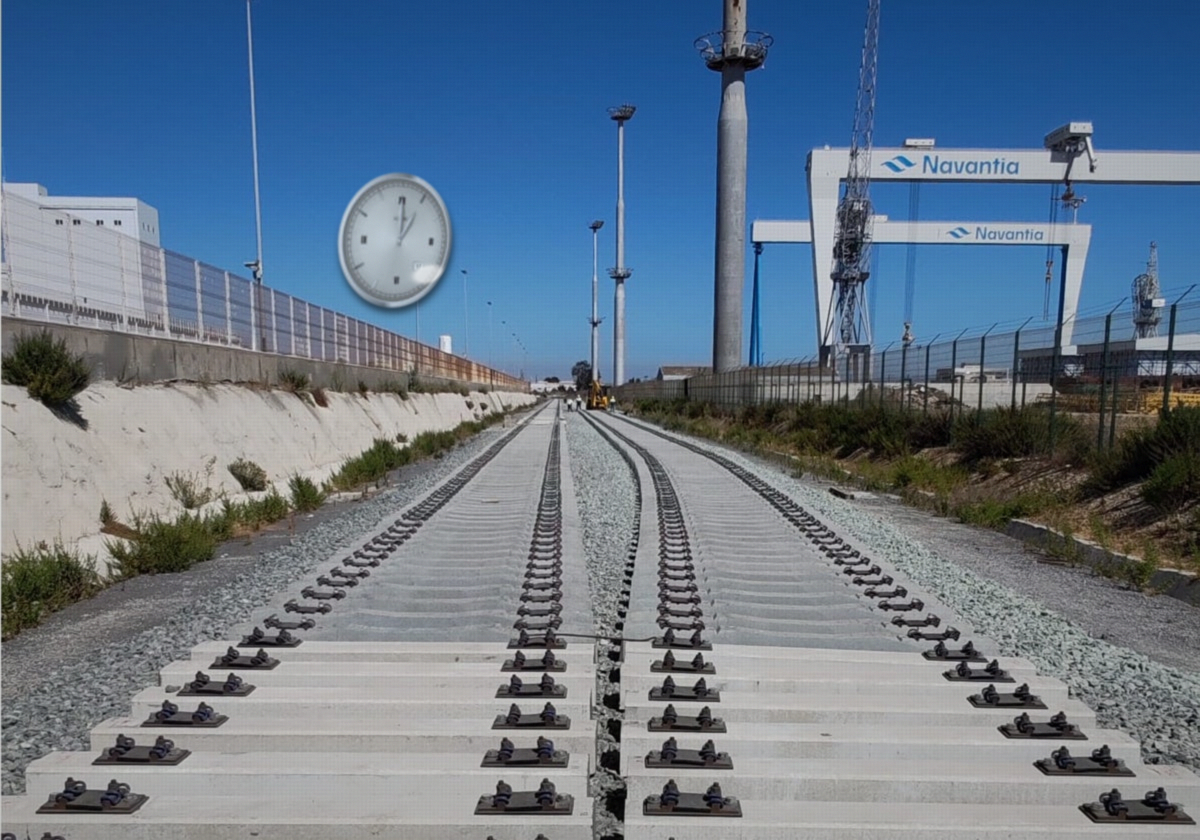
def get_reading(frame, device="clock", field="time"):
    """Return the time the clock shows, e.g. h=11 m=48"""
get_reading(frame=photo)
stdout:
h=1 m=0
